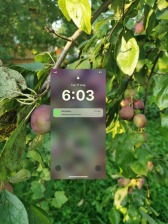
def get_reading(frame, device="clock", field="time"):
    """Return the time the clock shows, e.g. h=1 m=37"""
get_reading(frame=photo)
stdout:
h=6 m=3
